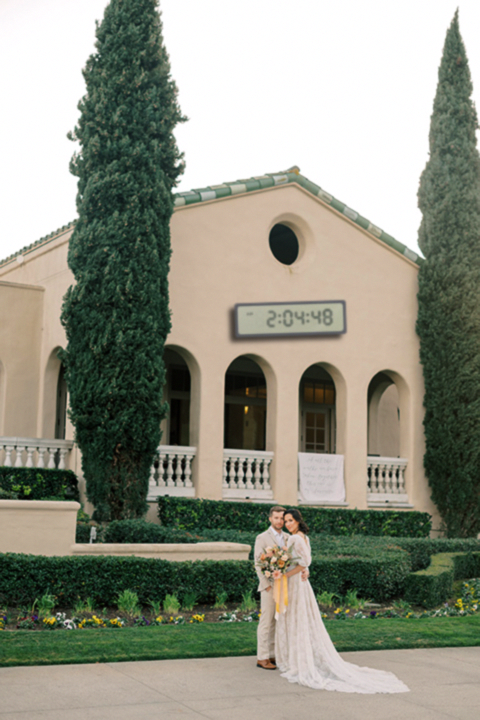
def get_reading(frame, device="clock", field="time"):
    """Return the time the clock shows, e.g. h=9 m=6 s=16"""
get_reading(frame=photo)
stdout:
h=2 m=4 s=48
